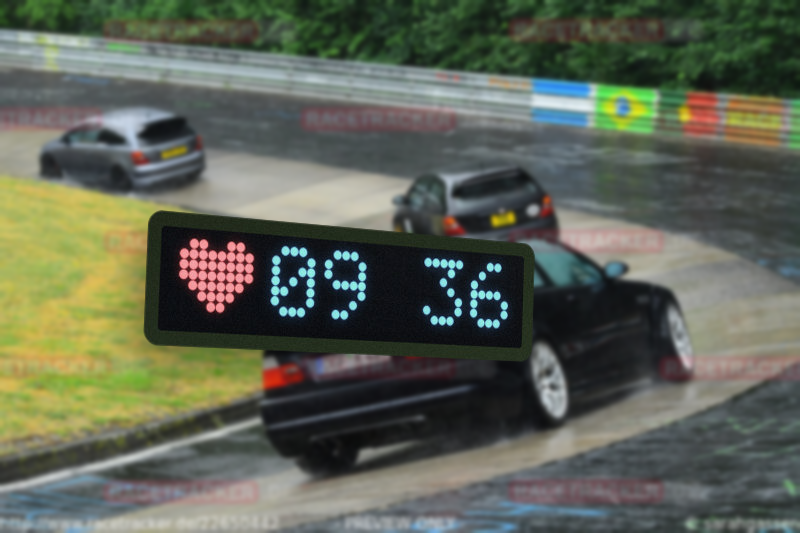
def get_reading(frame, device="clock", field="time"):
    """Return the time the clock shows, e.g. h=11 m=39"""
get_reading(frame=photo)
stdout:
h=9 m=36
